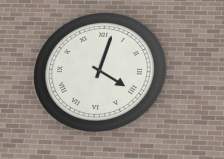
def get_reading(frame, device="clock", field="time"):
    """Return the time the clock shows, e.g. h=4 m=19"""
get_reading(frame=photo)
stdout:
h=4 m=2
